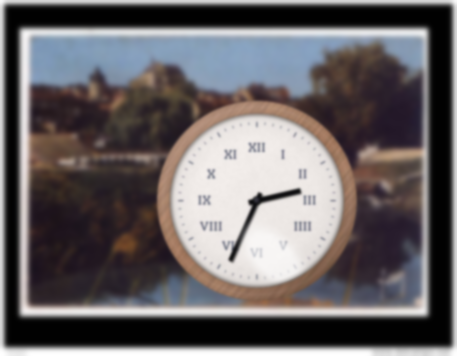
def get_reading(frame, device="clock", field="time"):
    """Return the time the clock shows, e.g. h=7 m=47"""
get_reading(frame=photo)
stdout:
h=2 m=34
